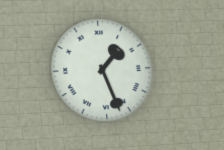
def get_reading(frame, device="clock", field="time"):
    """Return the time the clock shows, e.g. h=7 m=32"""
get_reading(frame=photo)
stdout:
h=1 m=27
